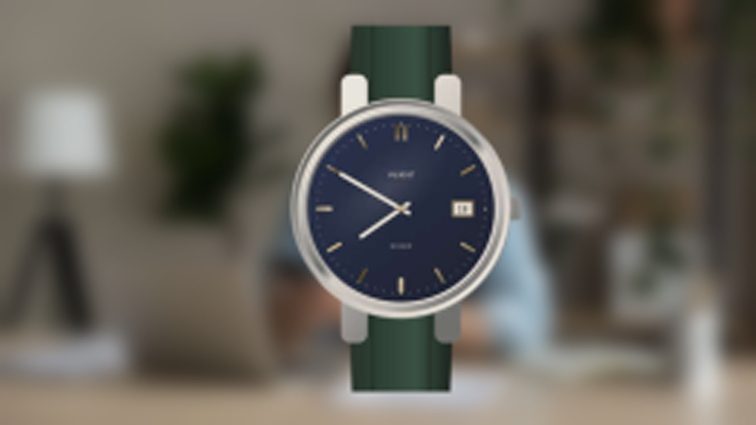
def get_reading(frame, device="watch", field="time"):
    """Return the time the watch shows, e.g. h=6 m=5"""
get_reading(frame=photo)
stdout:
h=7 m=50
